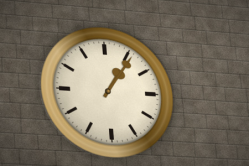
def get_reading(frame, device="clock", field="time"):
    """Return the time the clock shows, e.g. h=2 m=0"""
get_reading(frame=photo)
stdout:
h=1 m=6
